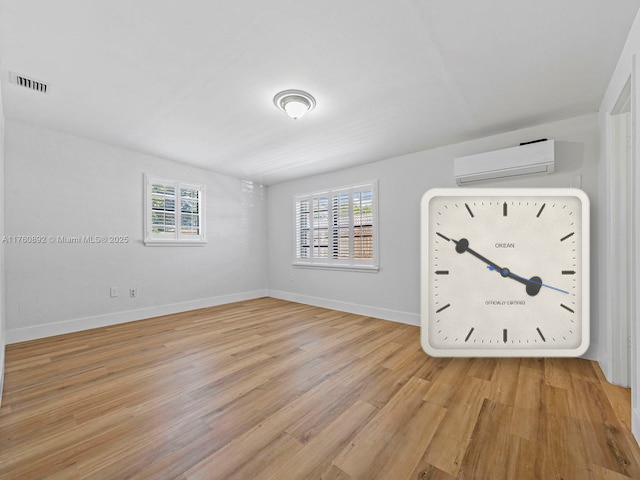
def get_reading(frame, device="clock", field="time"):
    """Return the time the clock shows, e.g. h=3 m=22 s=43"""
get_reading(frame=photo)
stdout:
h=3 m=50 s=18
